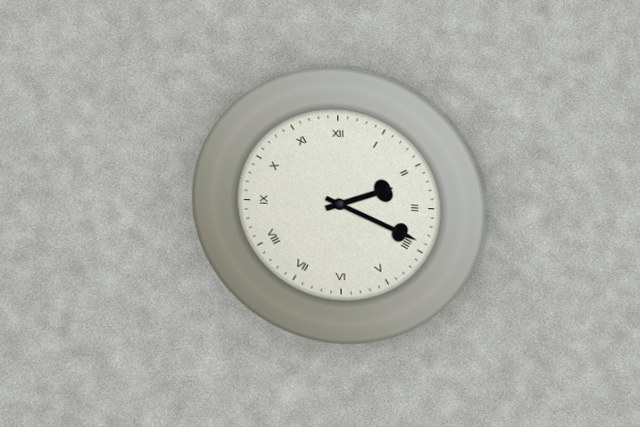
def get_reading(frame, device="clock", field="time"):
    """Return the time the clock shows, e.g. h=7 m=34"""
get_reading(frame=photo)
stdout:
h=2 m=19
